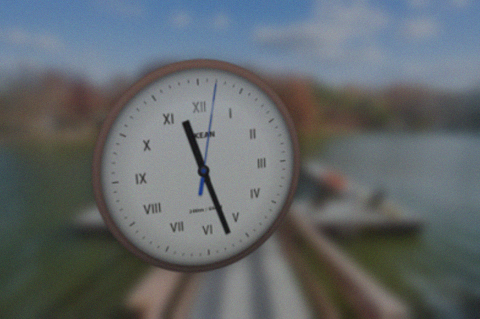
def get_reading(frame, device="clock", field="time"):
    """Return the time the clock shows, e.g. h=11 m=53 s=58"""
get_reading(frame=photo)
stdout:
h=11 m=27 s=2
